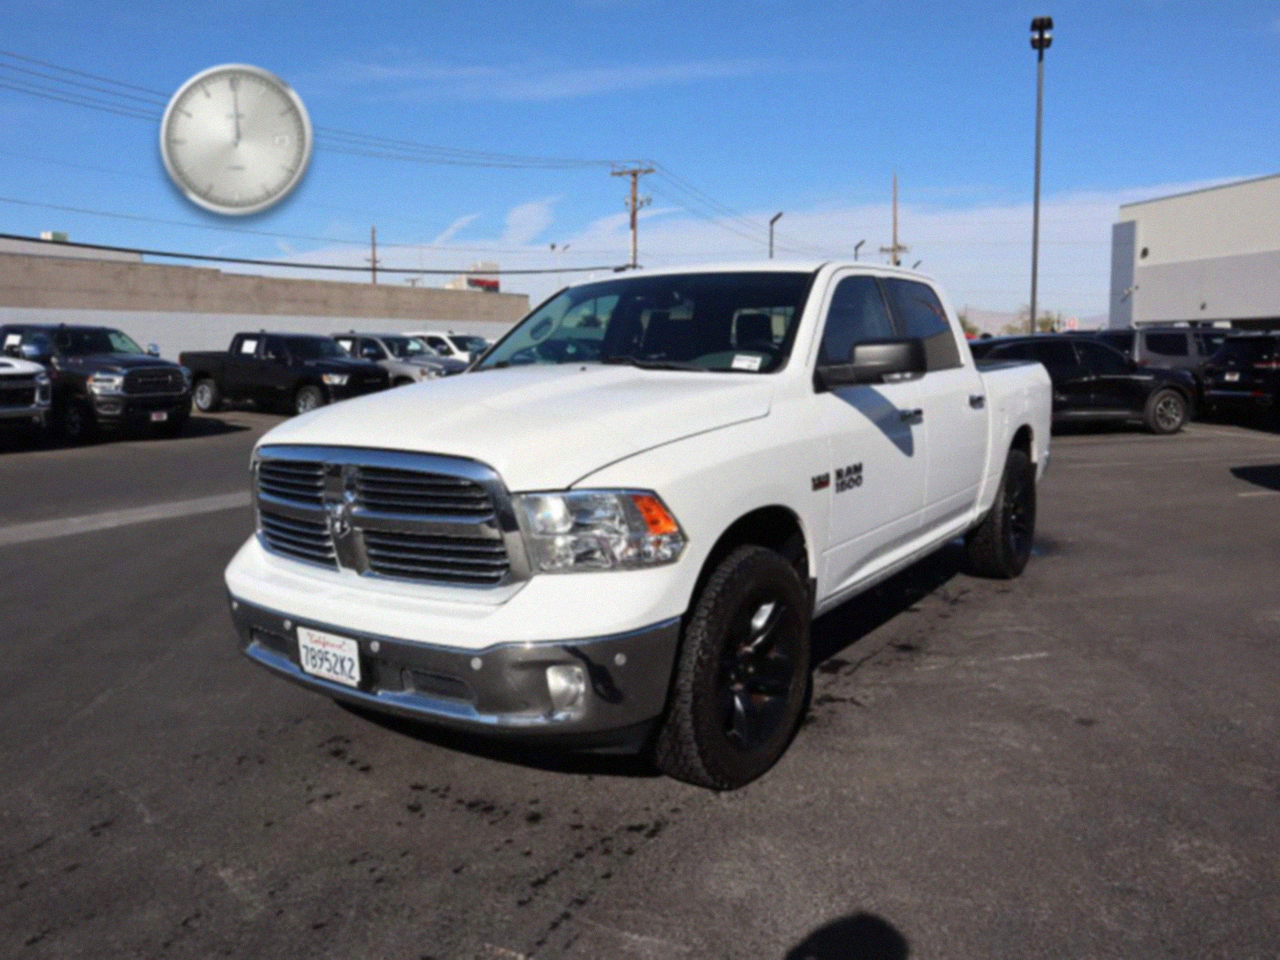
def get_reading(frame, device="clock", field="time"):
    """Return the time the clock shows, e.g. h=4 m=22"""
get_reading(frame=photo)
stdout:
h=12 m=0
